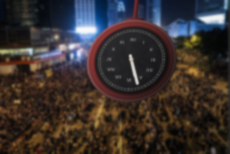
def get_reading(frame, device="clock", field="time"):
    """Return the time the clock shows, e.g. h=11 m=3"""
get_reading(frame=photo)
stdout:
h=5 m=27
